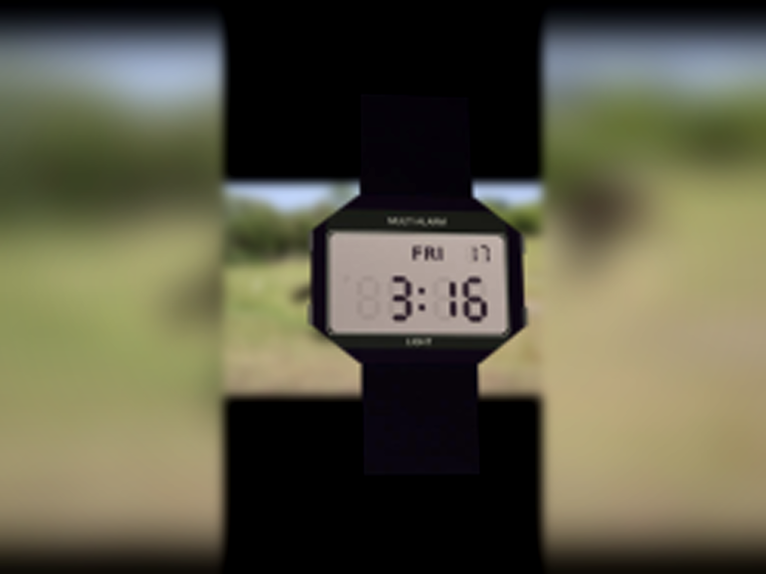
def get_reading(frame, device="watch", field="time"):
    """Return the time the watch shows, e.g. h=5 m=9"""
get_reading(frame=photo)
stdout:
h=3 m=16
